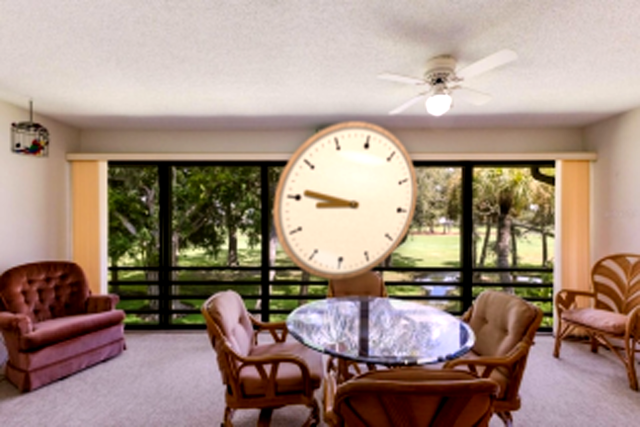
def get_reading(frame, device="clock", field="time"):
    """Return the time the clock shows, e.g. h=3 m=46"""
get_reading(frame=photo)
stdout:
h=8 m=46
